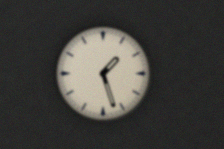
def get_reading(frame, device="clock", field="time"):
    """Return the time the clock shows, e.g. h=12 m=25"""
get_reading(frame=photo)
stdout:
h=1 m=27
